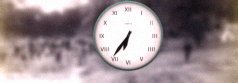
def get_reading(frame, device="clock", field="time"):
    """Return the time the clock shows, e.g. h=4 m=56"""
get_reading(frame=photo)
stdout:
h=6 m=36
